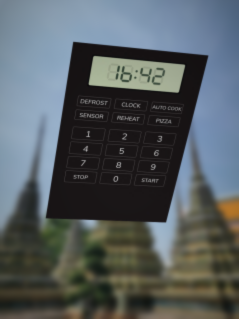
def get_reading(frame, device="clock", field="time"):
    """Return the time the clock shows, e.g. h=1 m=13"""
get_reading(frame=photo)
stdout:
h=16 m=42
